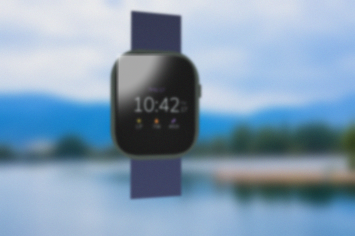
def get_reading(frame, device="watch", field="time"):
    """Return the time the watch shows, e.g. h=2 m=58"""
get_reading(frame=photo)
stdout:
h=10 m=42
